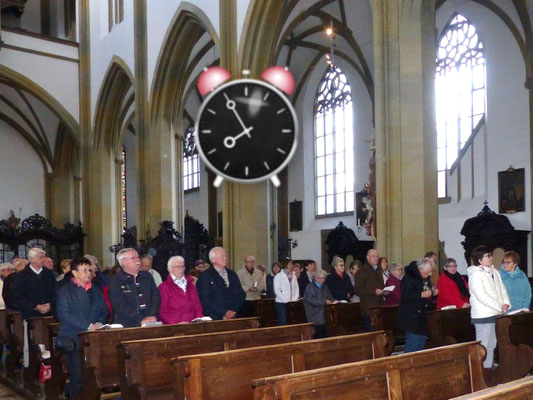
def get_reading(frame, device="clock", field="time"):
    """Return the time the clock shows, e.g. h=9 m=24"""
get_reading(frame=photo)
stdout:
h=7 m=55
